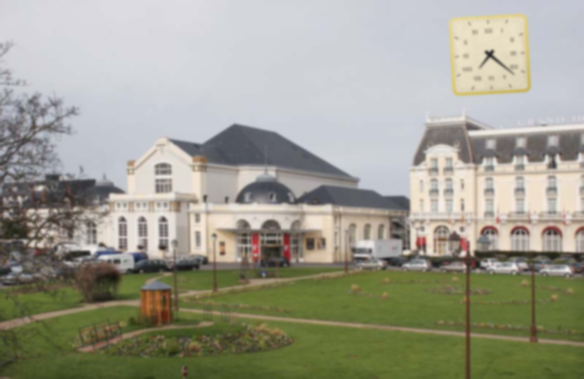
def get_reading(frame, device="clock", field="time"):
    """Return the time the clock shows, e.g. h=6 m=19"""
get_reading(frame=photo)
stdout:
h=7 m=22
